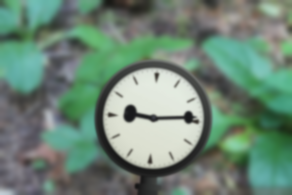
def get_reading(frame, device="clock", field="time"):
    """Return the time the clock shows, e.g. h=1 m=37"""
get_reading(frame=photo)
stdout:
h=9 m=14
